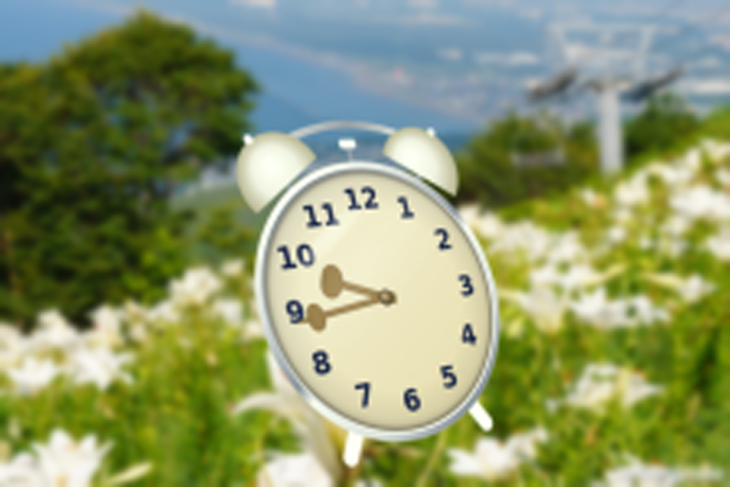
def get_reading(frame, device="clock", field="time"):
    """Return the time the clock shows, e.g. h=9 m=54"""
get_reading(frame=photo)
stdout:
h=9 m=44
